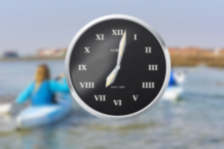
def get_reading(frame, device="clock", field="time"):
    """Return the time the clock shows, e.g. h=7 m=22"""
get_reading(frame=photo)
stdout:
h=7 m=2
